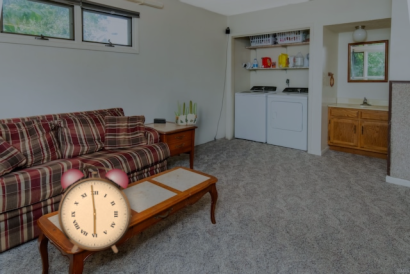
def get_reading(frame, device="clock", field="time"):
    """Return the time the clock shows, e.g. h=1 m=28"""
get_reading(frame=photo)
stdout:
h=5 m=59
